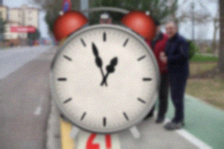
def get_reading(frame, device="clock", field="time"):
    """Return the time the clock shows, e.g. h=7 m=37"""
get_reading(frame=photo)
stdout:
h=12 m=57
